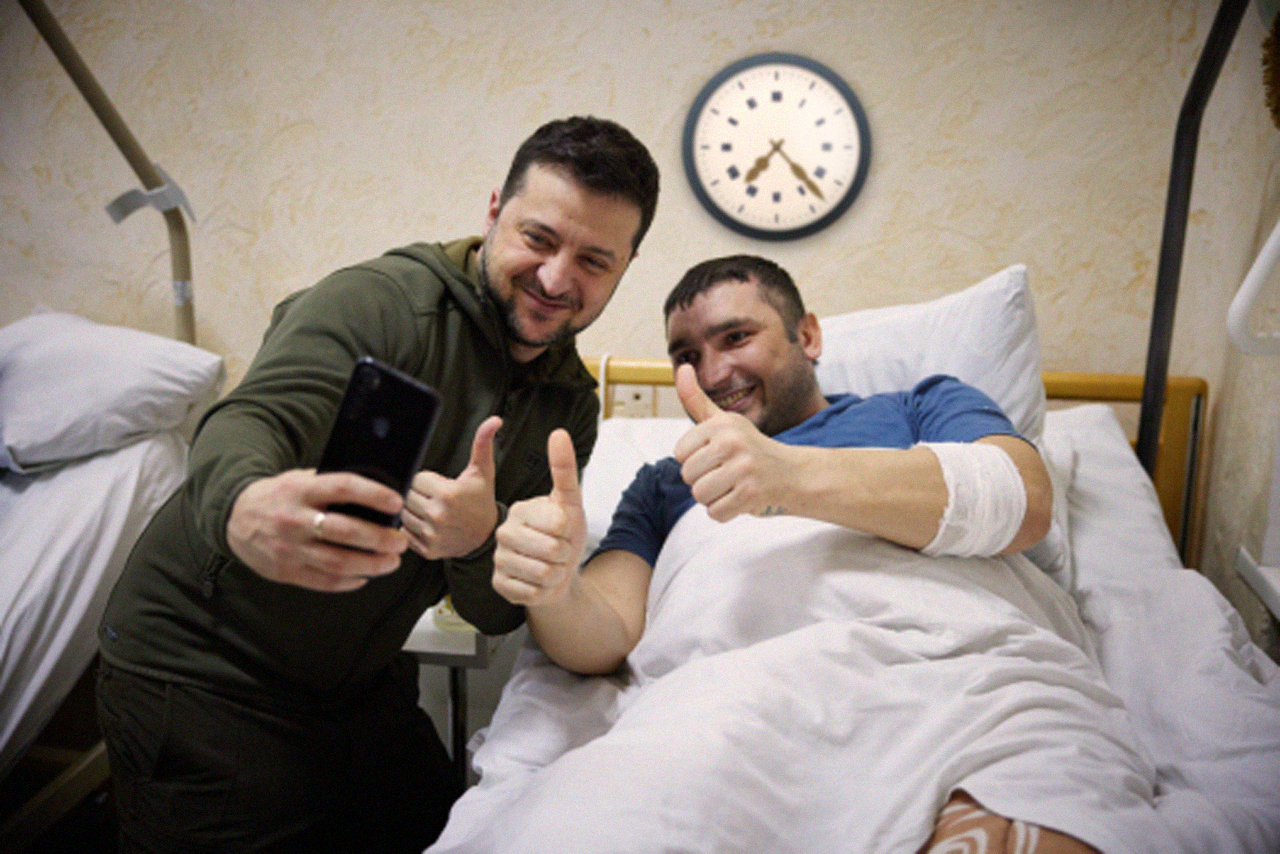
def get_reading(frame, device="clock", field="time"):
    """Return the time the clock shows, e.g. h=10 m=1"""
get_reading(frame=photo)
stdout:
h=7 m=23
